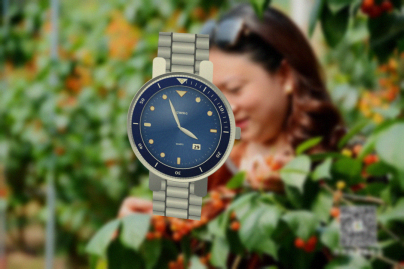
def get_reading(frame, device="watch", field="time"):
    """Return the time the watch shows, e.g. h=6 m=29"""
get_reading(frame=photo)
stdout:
h=3 m=56
